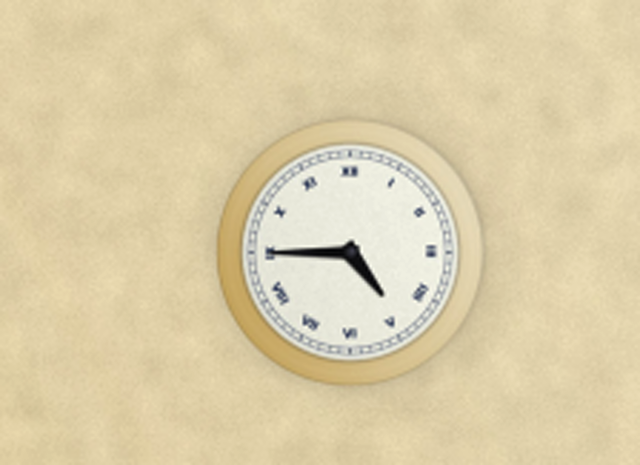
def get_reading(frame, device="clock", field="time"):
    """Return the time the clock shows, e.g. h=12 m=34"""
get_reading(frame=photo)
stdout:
h=4 m=45
